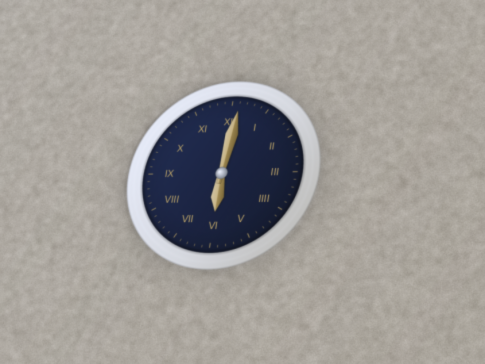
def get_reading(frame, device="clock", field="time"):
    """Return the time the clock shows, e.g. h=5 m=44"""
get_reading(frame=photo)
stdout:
h=6 m=1
